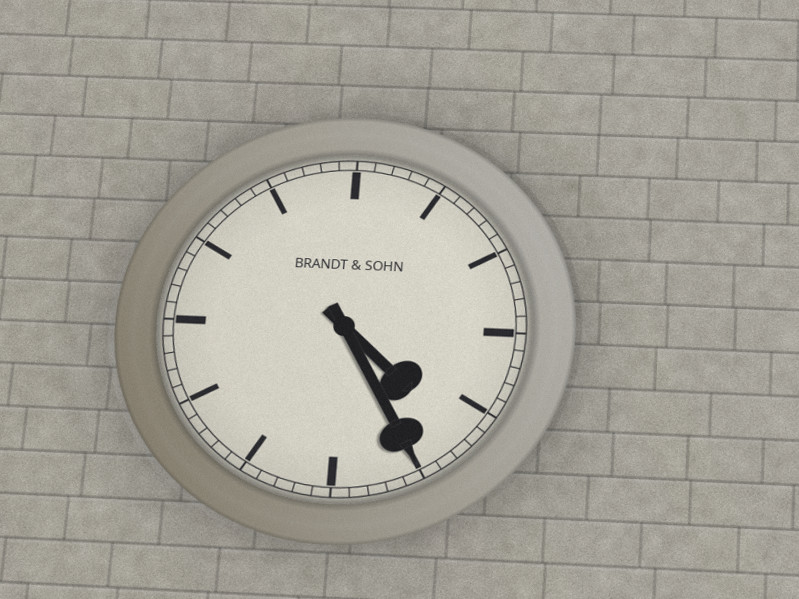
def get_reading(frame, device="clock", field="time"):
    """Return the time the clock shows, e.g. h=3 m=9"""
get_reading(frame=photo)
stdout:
h=4 m=25
